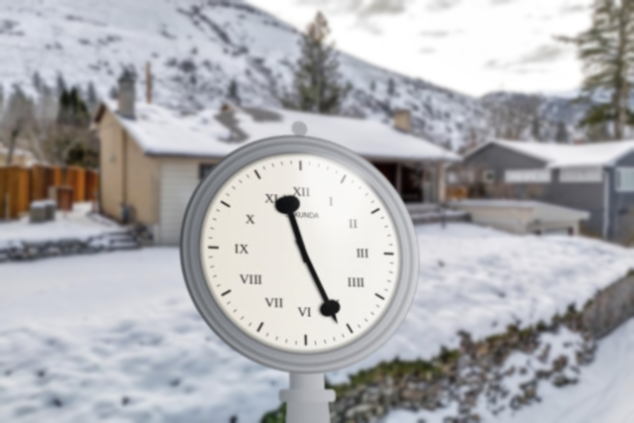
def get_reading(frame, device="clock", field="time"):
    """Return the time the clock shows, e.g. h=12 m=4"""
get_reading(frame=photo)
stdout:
h=11 m=26
